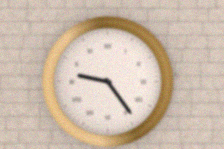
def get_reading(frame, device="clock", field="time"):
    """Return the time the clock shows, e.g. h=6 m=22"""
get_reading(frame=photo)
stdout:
h=9 m=24
